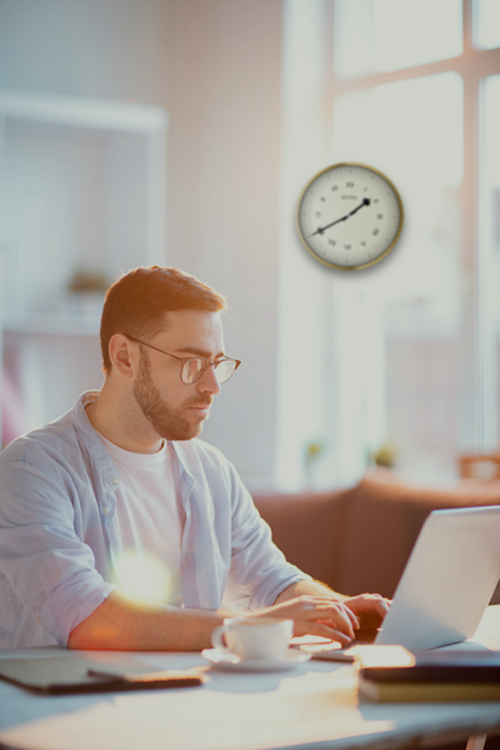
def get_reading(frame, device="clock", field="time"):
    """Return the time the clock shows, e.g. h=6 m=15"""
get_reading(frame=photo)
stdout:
h=1 m=40
